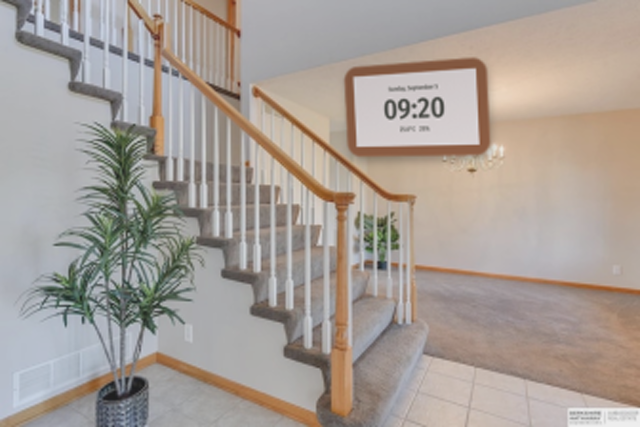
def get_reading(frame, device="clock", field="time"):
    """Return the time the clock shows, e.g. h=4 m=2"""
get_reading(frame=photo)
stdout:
h=9 m=20
